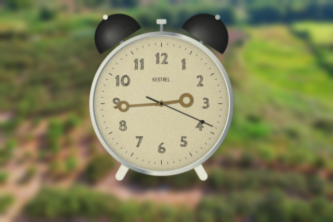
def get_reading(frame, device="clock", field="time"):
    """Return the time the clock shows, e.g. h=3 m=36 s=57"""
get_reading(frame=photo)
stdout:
h=2 m=44 s=19
